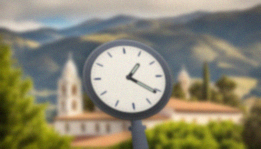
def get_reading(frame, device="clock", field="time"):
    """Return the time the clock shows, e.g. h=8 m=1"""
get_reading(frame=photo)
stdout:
h=1 m=21
